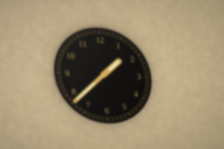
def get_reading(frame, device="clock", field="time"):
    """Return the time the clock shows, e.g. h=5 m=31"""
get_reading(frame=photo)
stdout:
h=1 m=38
